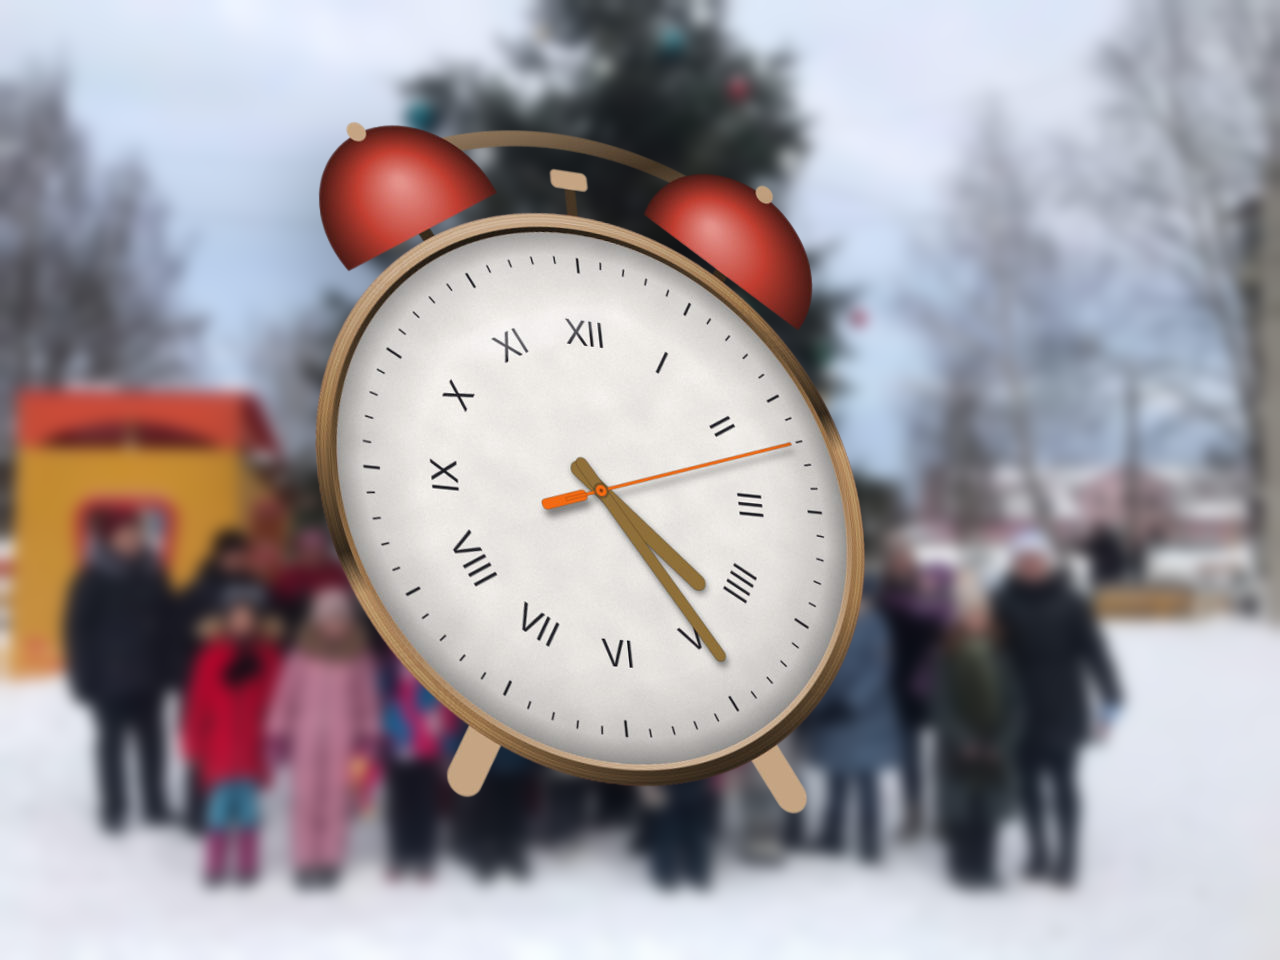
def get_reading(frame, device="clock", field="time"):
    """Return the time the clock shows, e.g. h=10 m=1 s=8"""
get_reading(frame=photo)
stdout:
h=4 m=24 s=12
